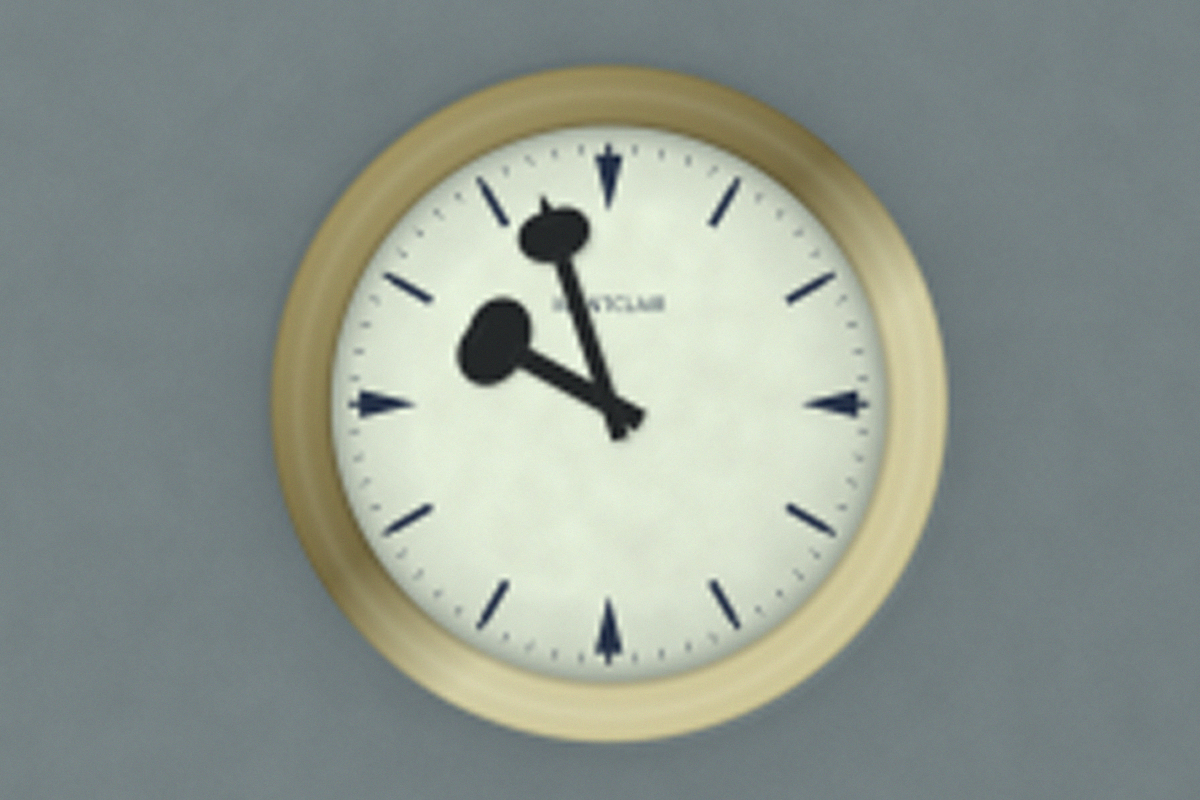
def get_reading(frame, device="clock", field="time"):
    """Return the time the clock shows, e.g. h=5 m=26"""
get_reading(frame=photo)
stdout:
h=9 m=57
